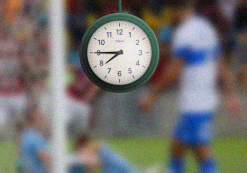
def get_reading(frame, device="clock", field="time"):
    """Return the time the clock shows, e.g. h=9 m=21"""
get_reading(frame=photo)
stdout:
h=7 m=45
